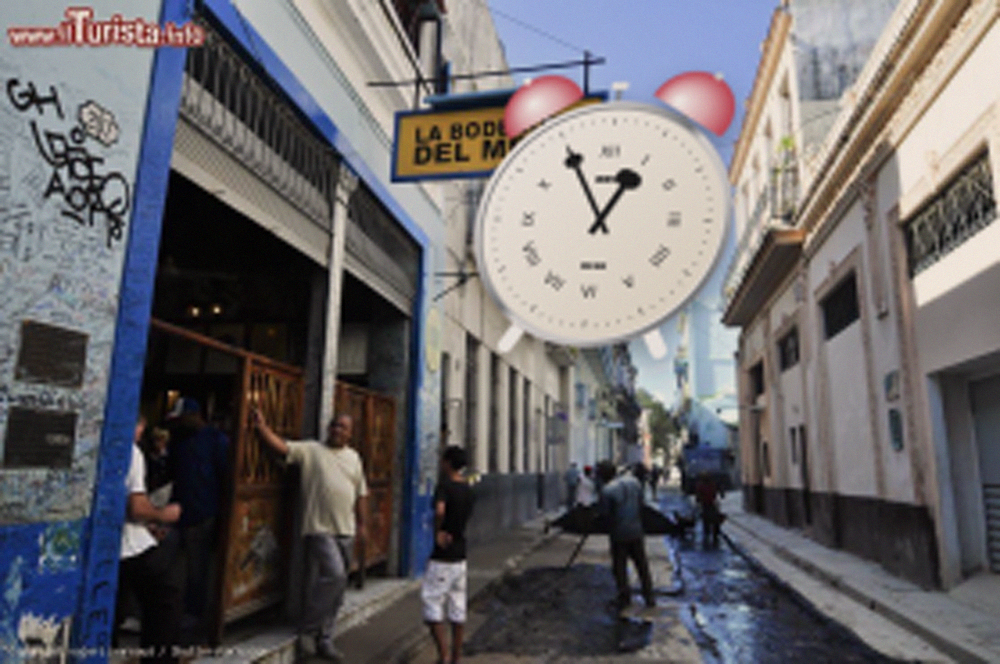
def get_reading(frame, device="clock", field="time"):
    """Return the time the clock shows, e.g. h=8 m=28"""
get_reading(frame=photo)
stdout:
h=12 m=55
